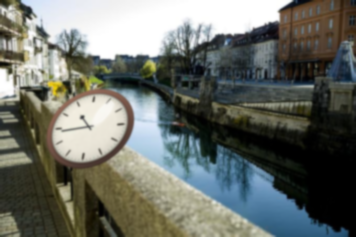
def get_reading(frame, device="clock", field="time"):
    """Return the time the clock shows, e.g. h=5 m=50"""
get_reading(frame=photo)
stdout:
h=10 m=44
